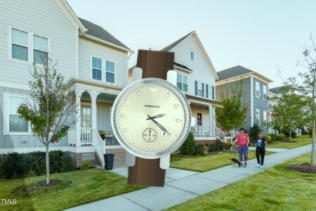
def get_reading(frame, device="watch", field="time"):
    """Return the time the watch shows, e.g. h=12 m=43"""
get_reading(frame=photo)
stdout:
h=2 m=21
